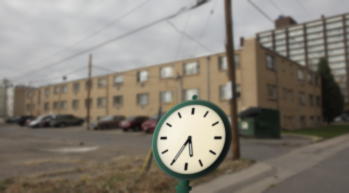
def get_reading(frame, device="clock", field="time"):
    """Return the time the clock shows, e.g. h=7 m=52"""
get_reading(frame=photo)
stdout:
h=5 m=35
